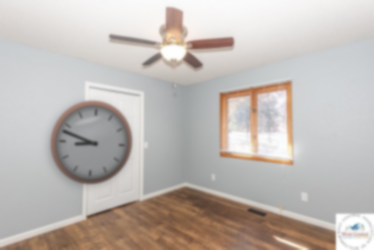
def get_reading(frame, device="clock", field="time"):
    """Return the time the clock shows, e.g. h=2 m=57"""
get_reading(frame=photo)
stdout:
h=8 m=48
